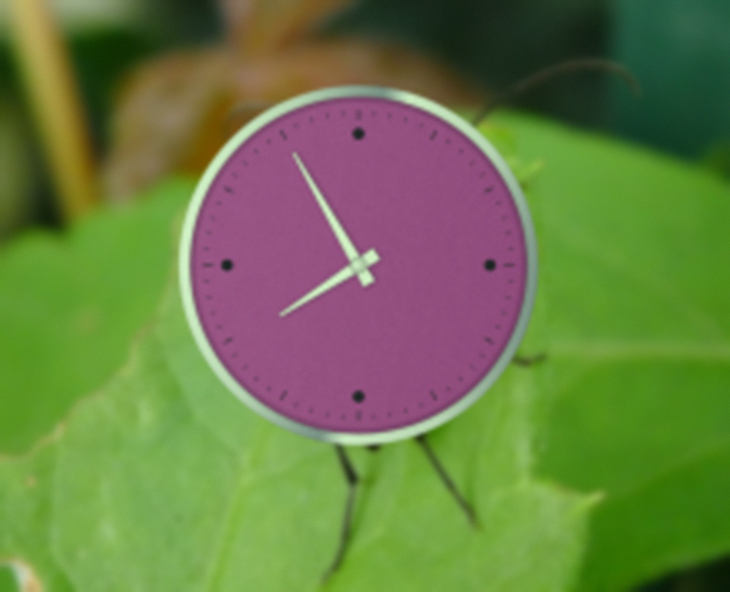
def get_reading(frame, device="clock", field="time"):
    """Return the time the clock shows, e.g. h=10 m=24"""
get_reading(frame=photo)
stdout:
h=7 m=55
